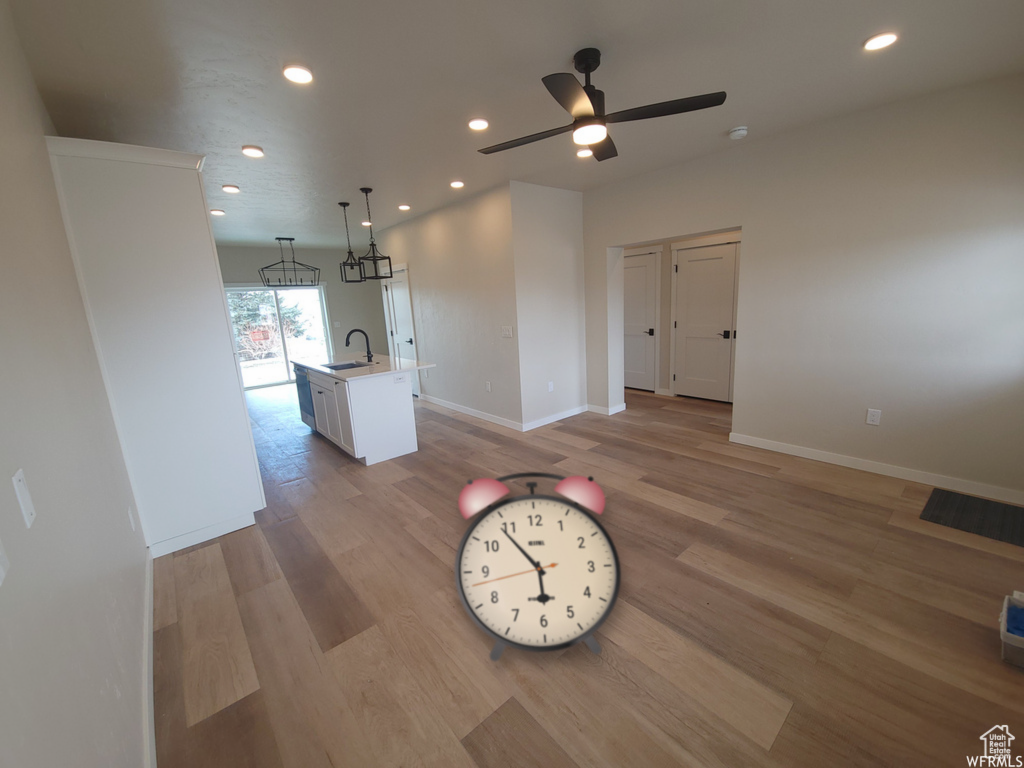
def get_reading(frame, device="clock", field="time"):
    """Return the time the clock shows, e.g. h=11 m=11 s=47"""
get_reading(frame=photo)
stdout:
h=5 m=53 s=43
